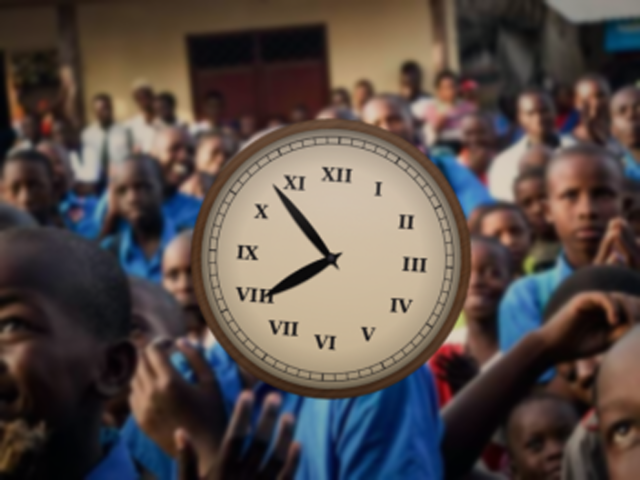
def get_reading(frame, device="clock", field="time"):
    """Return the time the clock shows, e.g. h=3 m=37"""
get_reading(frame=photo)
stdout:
h=7 m=53
